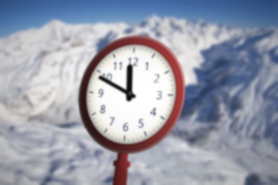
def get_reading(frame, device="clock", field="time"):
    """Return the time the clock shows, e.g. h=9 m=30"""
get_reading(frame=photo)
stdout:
h=11 m=49
